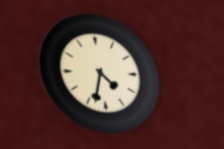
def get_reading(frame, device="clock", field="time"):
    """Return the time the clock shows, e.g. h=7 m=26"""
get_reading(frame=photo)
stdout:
h=4 m=33
